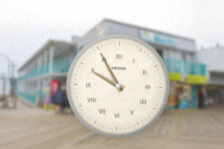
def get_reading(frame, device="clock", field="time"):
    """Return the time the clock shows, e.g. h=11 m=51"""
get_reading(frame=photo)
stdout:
h=9 m=55
